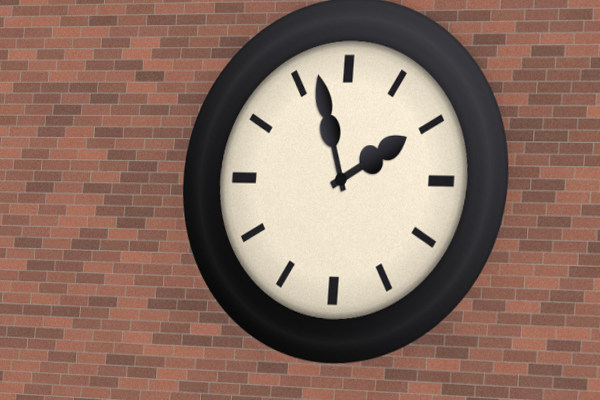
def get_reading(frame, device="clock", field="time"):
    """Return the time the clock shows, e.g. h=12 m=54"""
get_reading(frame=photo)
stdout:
h=1 m=57
